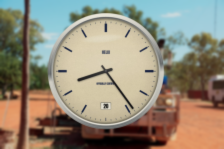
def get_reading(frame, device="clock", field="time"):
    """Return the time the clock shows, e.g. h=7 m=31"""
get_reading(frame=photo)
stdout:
h=8 m=24
